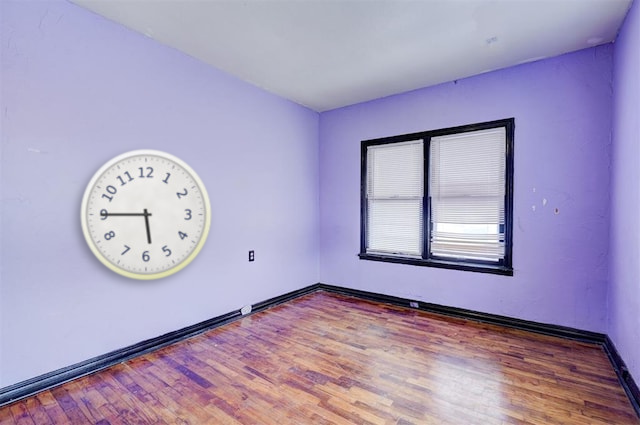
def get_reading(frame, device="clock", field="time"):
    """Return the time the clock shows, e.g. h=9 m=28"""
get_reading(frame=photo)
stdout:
h=5 m=45
